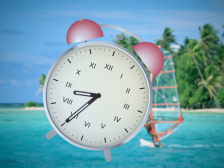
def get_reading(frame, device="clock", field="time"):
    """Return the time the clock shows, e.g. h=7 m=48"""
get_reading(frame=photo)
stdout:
h=8 m=35
